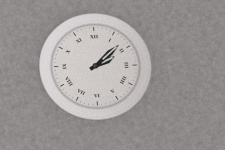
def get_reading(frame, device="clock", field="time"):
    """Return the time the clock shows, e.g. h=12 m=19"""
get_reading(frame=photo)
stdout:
h=2 m=8
